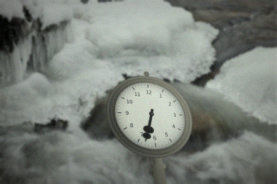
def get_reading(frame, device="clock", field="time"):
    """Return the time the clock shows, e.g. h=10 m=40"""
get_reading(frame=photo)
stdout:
h=6 m=33
